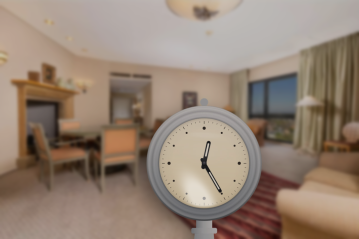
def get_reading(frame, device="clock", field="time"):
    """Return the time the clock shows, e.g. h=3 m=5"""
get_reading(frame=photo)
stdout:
h=12 m=25
